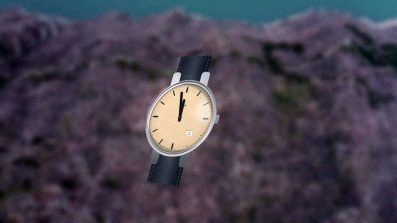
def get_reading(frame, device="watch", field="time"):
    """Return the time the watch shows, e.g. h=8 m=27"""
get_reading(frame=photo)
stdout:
h=11 m=58
